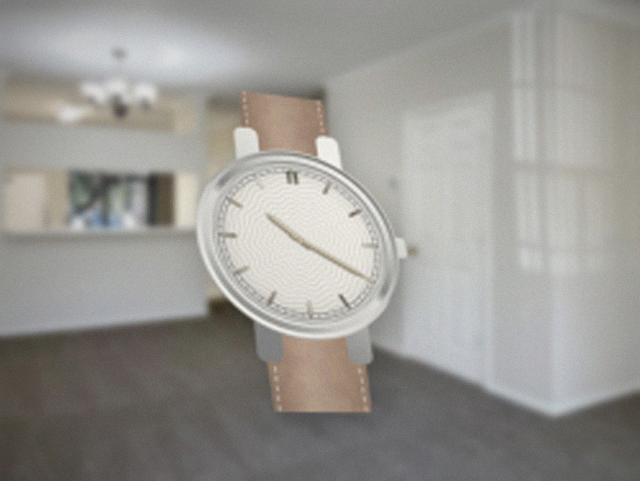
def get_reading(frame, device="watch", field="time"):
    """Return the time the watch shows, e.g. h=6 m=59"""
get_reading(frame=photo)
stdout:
h=10 m=20
